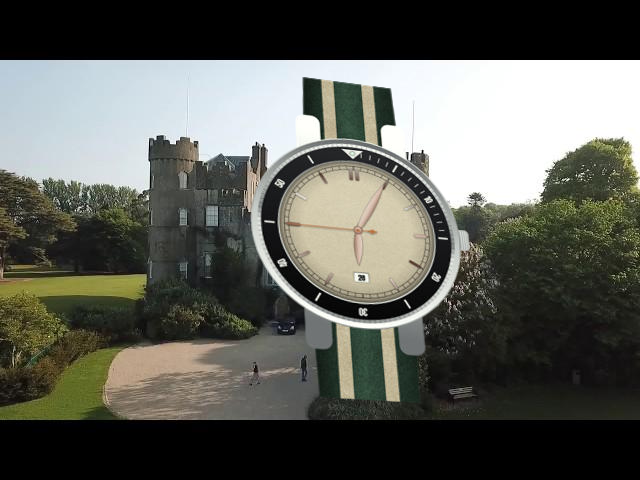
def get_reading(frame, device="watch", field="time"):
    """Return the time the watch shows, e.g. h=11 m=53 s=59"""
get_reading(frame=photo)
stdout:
h=6 m=4 s=45
